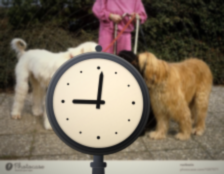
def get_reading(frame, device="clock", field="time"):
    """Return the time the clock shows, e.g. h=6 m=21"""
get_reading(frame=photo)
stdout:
h=9 m=1
